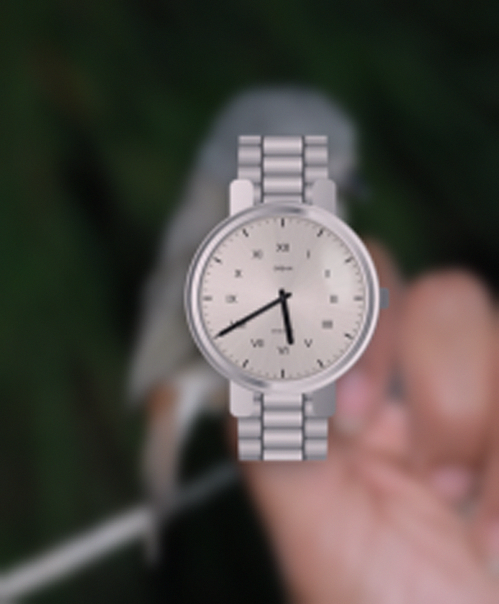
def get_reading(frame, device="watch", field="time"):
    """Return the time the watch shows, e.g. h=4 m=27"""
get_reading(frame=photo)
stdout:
h=5 m=40
